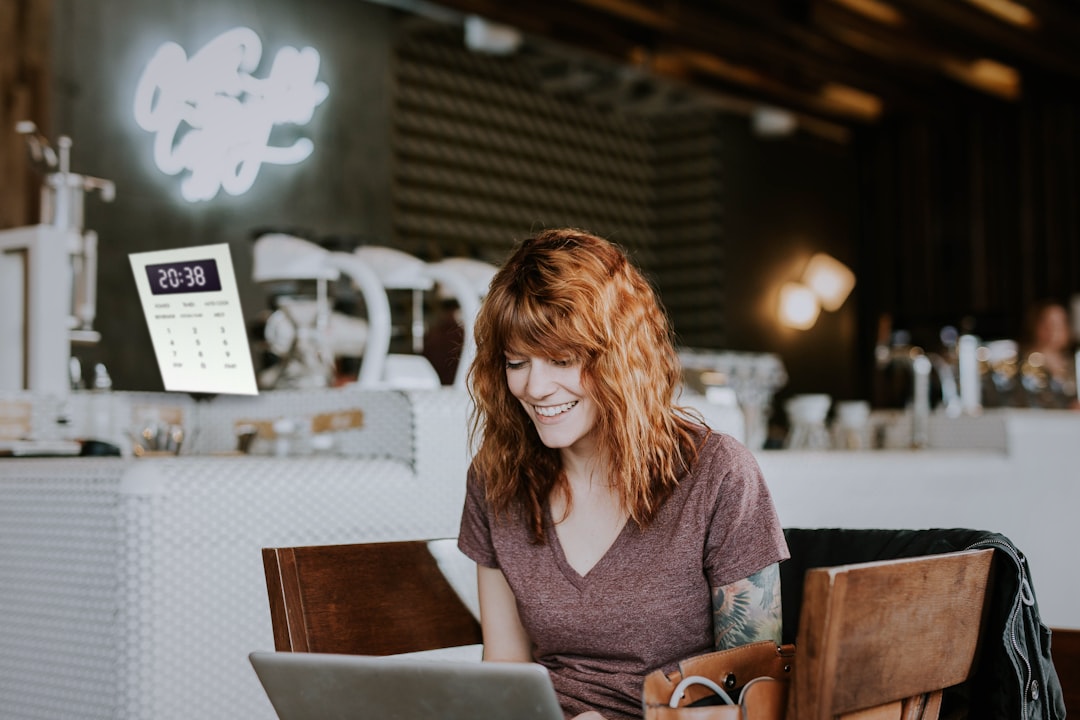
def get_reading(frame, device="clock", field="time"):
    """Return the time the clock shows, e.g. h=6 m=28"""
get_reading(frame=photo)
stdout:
h=20 m=38
